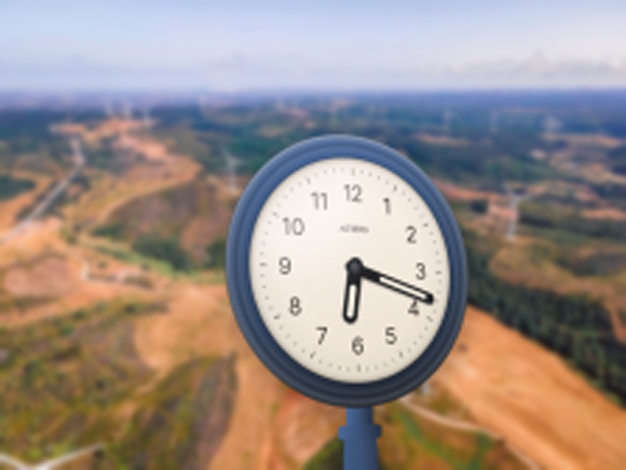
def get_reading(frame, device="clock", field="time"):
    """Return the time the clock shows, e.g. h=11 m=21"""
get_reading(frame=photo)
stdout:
h=6 m=18
